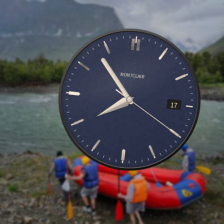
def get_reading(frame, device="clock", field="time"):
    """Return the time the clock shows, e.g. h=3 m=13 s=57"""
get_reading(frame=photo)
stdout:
h=7 m=53 s=20
